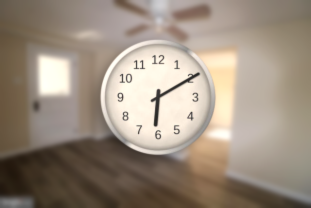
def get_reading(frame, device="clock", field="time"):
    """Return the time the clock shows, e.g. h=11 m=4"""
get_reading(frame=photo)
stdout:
h=6 m=10
